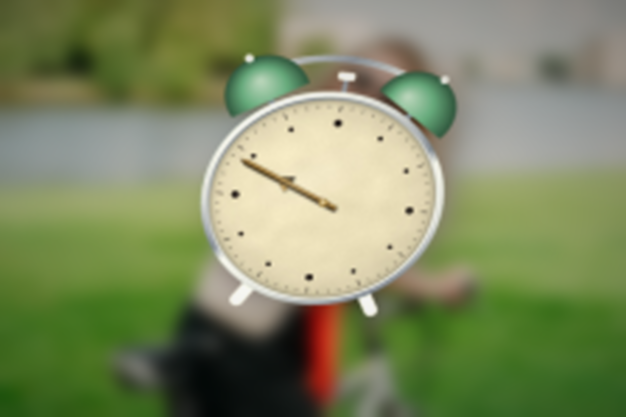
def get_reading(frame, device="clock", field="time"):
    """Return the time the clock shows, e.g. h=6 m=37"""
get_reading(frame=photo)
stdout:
h=9 m=49
